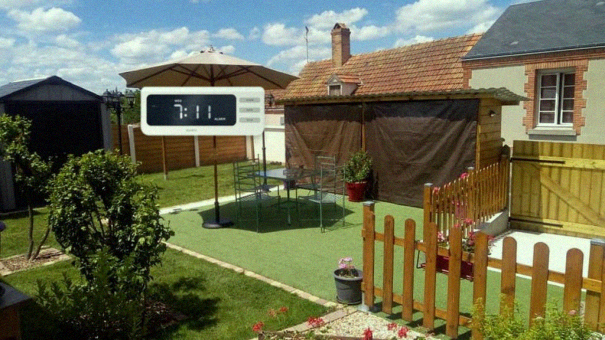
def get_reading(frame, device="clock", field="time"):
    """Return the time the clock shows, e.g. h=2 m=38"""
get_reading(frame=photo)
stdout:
h=7 m=11
